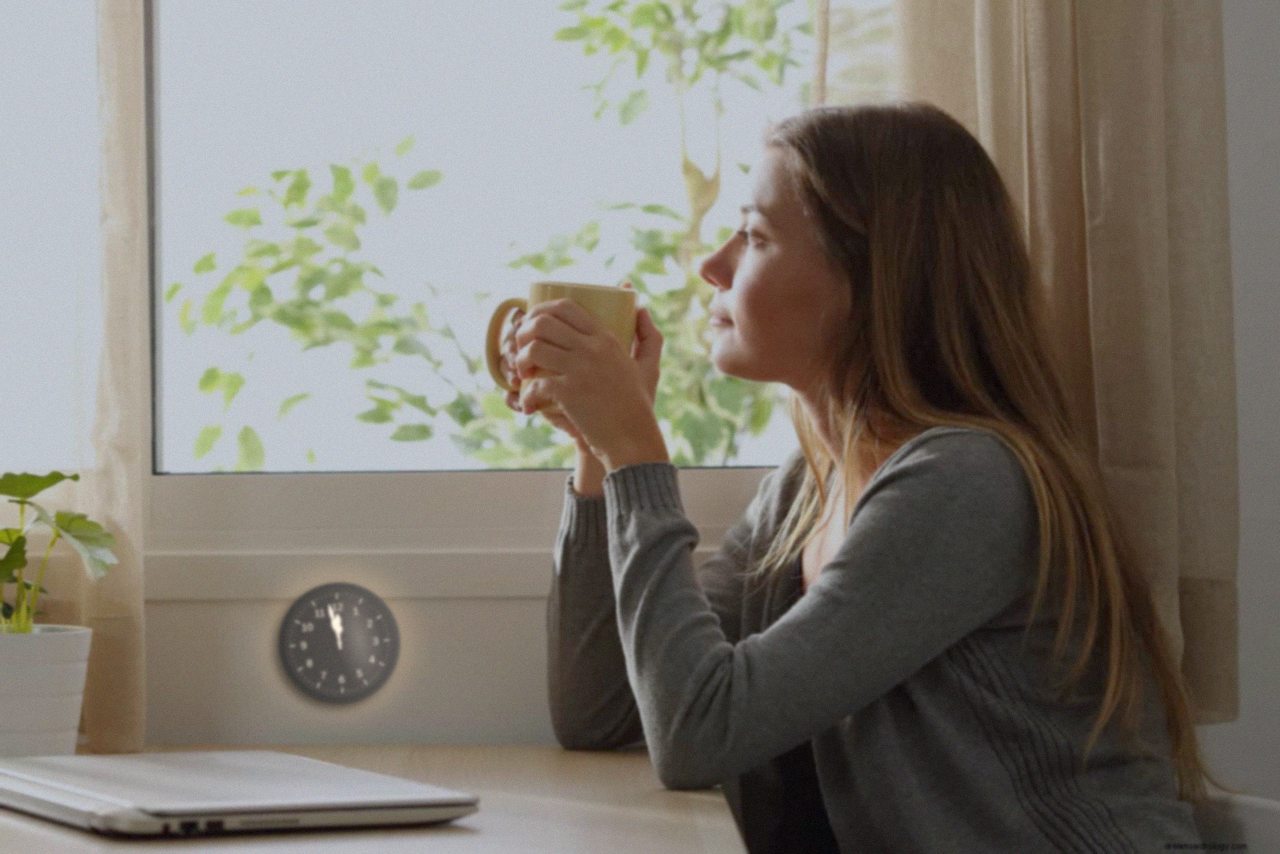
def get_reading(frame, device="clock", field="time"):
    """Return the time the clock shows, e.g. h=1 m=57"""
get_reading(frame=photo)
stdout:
h=11 m=58
